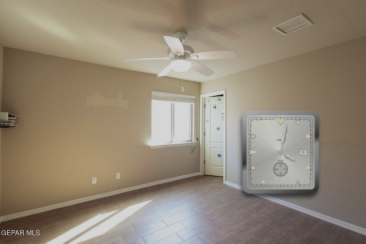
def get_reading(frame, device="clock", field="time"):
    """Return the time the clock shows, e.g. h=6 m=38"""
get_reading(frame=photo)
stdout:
h=4 m=2
